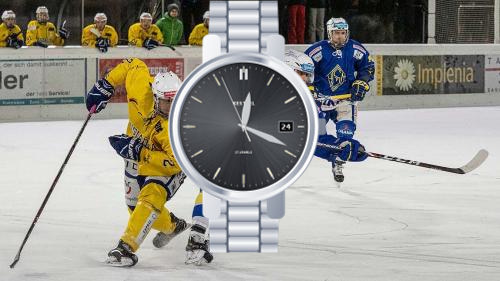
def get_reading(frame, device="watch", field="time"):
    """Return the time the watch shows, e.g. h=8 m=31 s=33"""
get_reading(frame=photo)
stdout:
h=12 m=18 s=56
